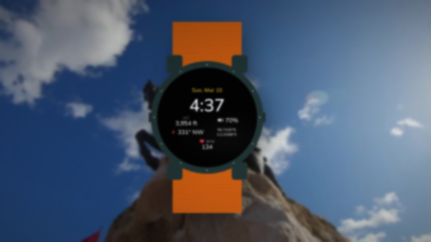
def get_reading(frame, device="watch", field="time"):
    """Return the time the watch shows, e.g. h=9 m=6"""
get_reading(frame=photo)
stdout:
h=4 m=37
